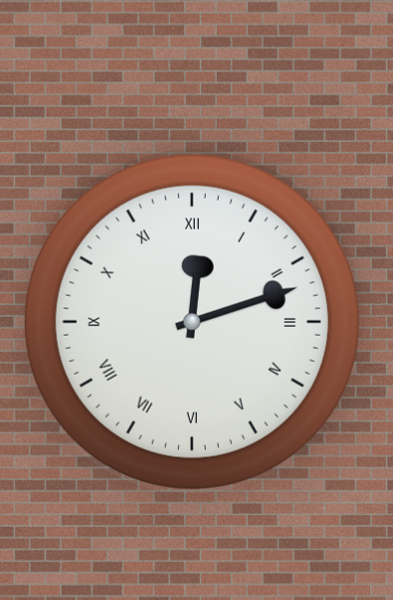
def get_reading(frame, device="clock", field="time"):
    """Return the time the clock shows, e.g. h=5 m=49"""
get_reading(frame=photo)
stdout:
h=12 m=12
